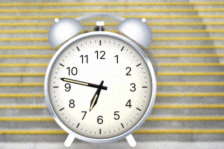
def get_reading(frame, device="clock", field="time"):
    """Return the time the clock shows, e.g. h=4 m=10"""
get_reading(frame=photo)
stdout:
h=6 m=47
